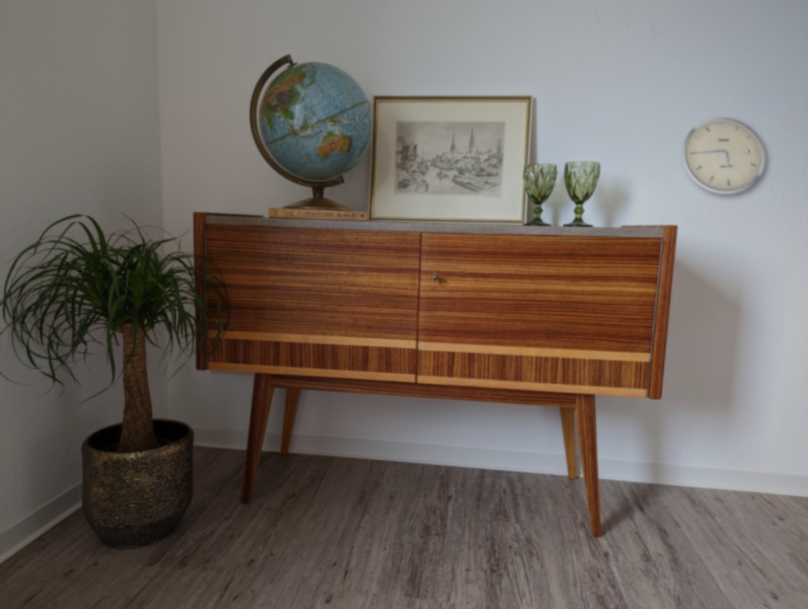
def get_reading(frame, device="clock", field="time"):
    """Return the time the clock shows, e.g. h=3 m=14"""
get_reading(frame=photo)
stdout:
h=5 m=45
